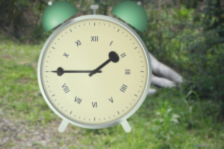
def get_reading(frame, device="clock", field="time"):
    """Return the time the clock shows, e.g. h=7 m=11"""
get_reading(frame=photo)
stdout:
h=1 m=45
